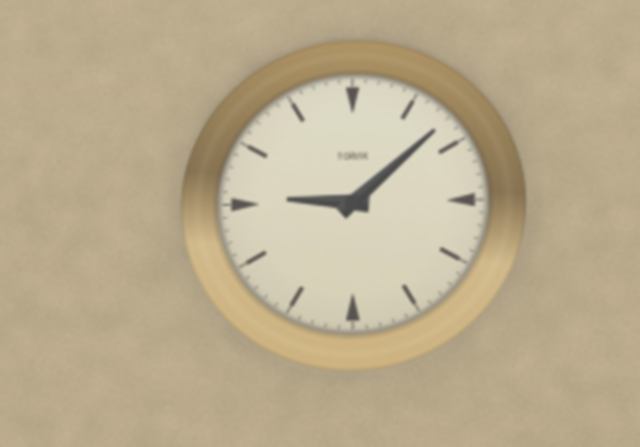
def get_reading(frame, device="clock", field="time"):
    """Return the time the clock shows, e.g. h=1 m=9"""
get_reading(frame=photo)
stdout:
h=9 m=8
